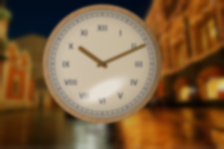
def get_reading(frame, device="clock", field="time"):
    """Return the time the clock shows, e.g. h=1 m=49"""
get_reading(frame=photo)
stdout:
h=10 m=11
